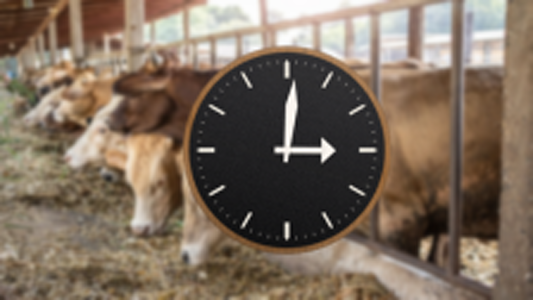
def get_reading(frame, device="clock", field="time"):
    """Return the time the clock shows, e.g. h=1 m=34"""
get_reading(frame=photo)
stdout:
h=3 m=1
